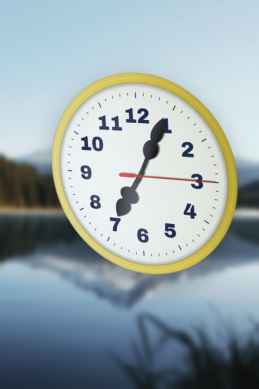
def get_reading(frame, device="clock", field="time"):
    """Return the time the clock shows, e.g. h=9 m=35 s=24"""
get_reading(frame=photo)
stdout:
h=7 m=4 s=15
